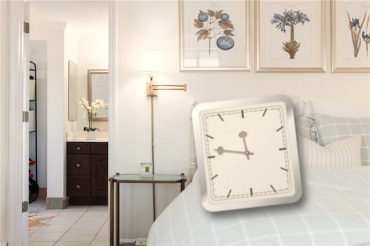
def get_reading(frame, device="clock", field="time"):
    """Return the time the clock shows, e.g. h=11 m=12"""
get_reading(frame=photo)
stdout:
h=11 m=47
